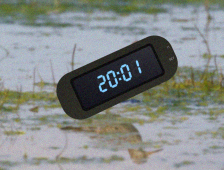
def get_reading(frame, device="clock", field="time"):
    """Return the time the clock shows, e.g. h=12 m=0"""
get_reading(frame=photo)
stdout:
h=20 m=1
